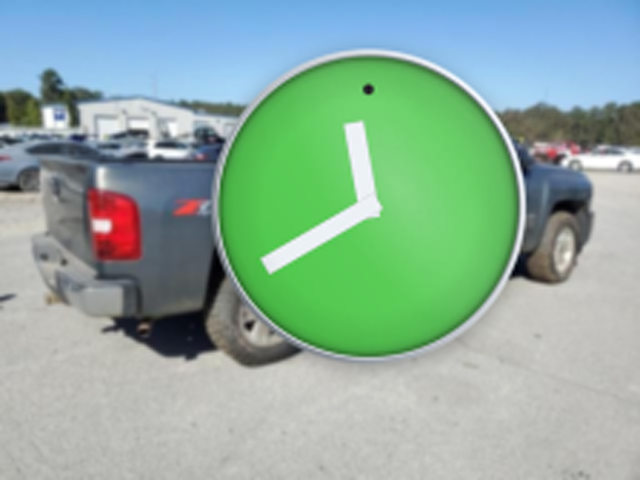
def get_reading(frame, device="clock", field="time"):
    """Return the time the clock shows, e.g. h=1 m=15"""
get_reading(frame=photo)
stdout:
h=11 m=40
